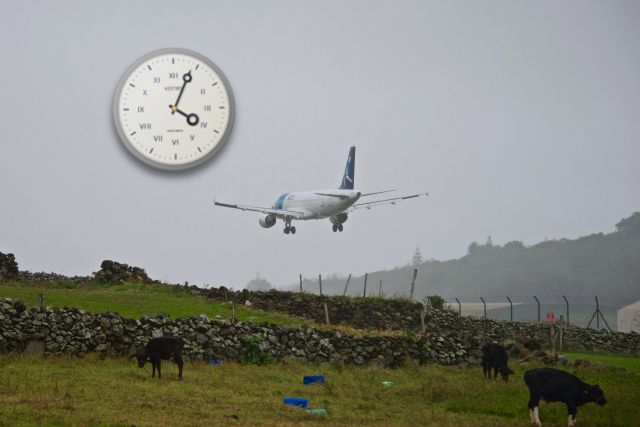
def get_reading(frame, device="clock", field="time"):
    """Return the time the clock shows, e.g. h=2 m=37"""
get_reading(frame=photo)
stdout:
h=4 m=4
